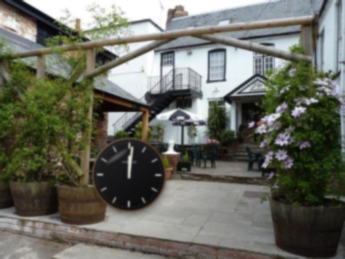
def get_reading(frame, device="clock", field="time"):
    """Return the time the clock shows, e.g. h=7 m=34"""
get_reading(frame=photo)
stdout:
h=12 m=1
